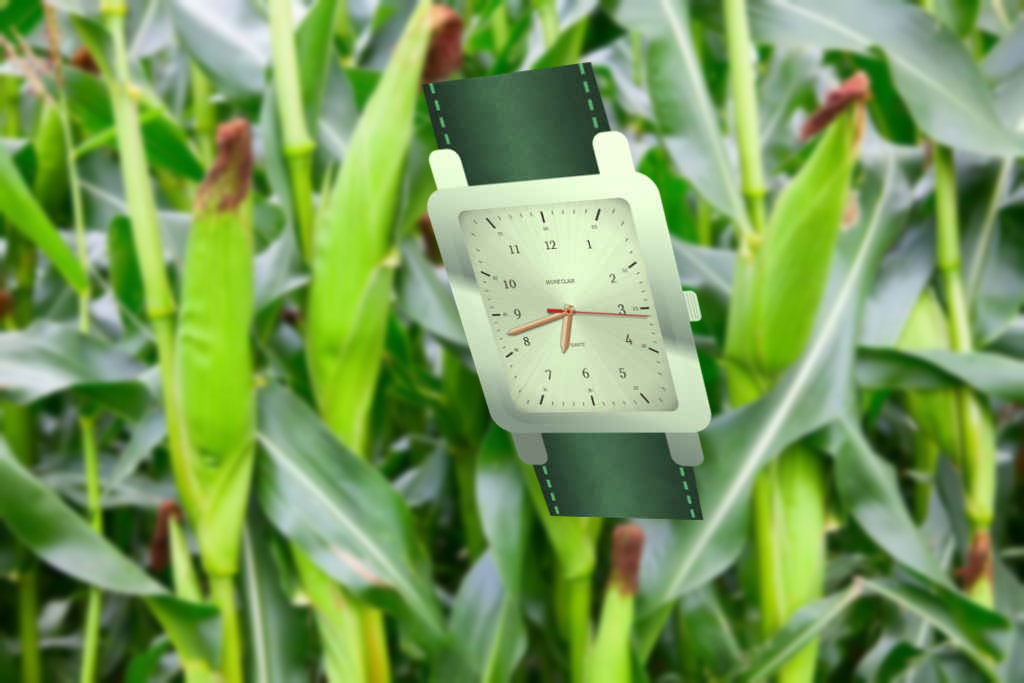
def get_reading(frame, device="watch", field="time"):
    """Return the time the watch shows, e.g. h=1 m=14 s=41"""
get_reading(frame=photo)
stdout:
h=6 m=42 s=16
